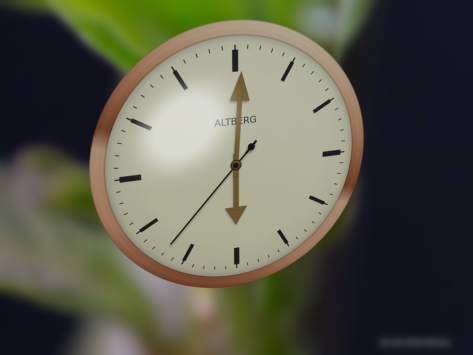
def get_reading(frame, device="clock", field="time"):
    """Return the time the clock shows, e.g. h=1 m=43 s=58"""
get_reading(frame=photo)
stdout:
h=6 m=0 s=37
